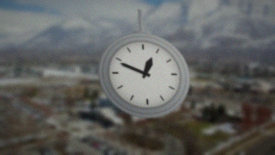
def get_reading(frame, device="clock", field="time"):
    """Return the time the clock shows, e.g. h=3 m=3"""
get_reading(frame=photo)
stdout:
h=12 m=49
